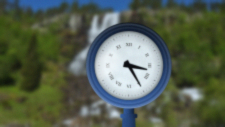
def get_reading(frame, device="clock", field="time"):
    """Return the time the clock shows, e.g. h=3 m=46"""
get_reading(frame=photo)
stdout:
h=3 m=25
